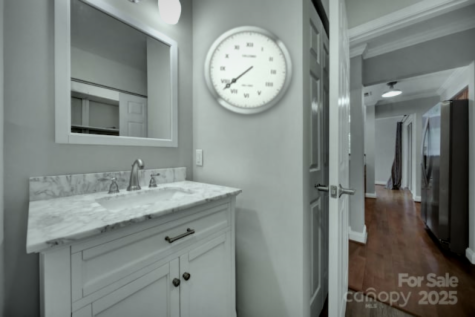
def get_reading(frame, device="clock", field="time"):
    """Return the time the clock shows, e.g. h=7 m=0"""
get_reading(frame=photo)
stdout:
h=7 m=38
